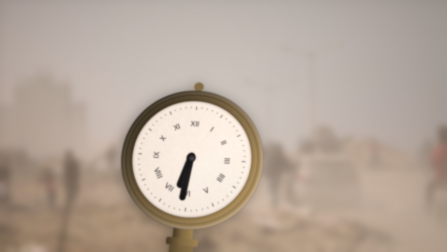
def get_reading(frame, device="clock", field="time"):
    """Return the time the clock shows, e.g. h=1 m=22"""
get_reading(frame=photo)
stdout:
h=6 m=31
